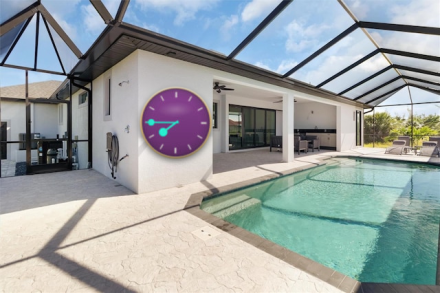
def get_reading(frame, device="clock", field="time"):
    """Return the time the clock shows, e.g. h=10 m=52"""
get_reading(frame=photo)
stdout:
h=7 m=45
